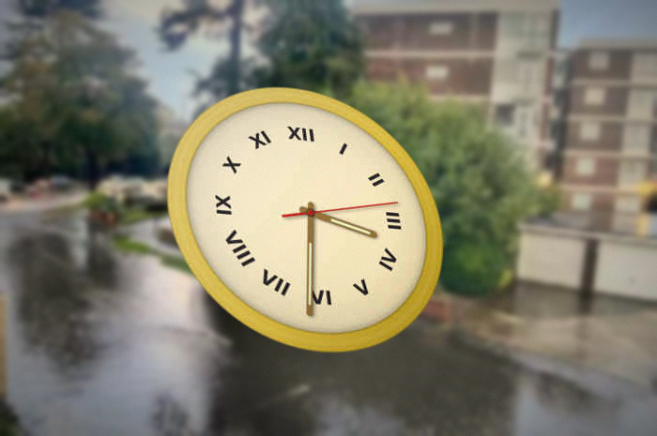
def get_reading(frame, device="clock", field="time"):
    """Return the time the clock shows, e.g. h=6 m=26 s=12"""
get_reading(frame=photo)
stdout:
h=3 m=31 s=13
